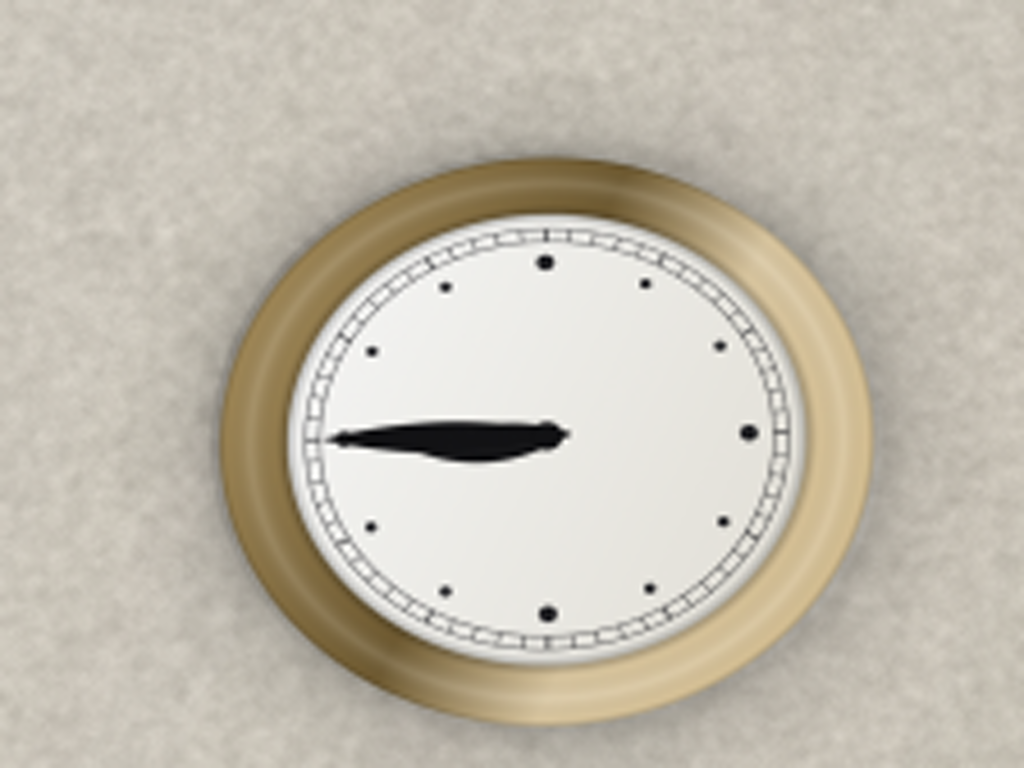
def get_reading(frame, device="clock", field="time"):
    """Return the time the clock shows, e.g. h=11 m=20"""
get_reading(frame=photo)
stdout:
h=8 m=45
